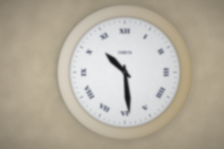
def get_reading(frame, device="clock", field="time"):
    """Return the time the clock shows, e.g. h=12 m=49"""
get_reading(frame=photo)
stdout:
h=10 m=29
